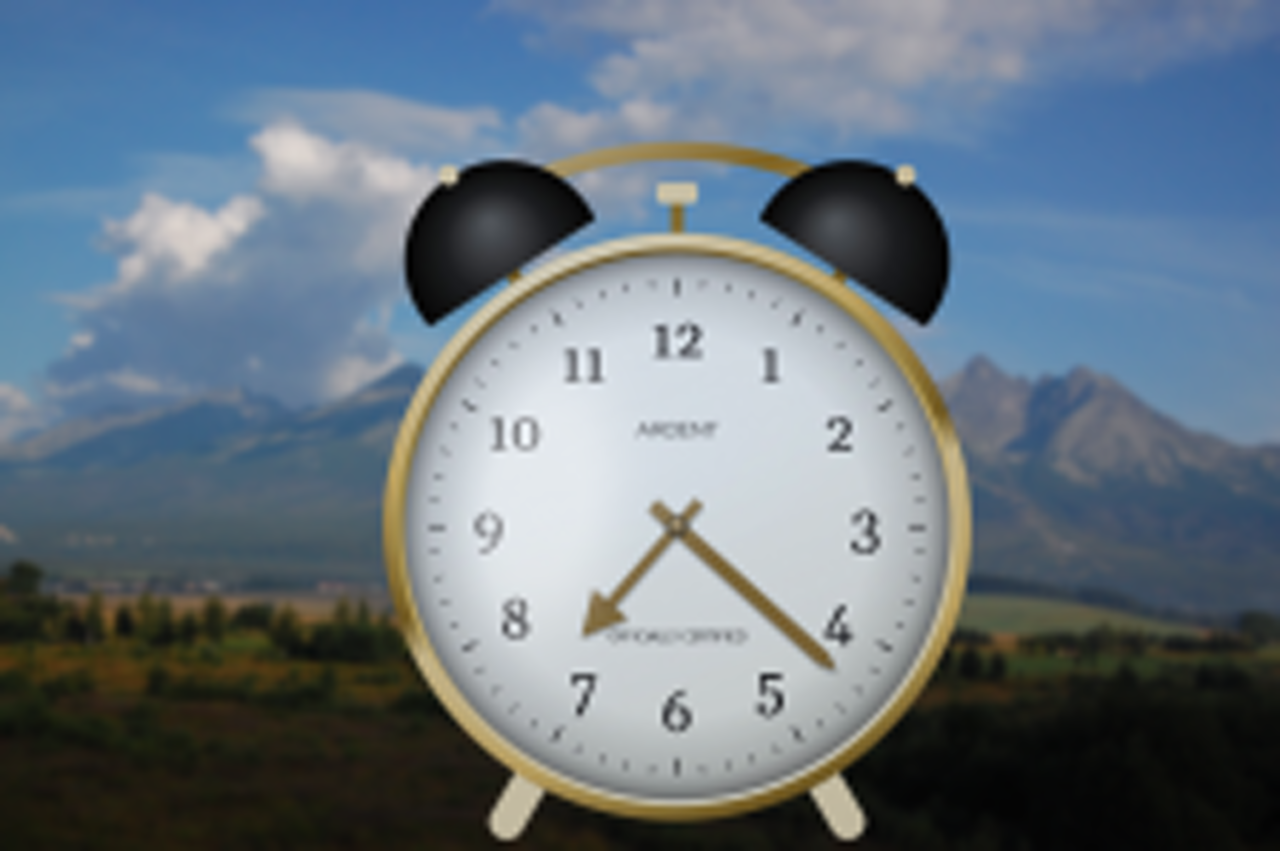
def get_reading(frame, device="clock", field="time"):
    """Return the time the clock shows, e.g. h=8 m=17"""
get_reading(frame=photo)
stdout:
h=7 m=22
